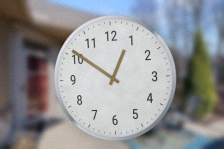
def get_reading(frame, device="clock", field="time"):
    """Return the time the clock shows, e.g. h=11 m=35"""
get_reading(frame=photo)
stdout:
h=12 m=51
